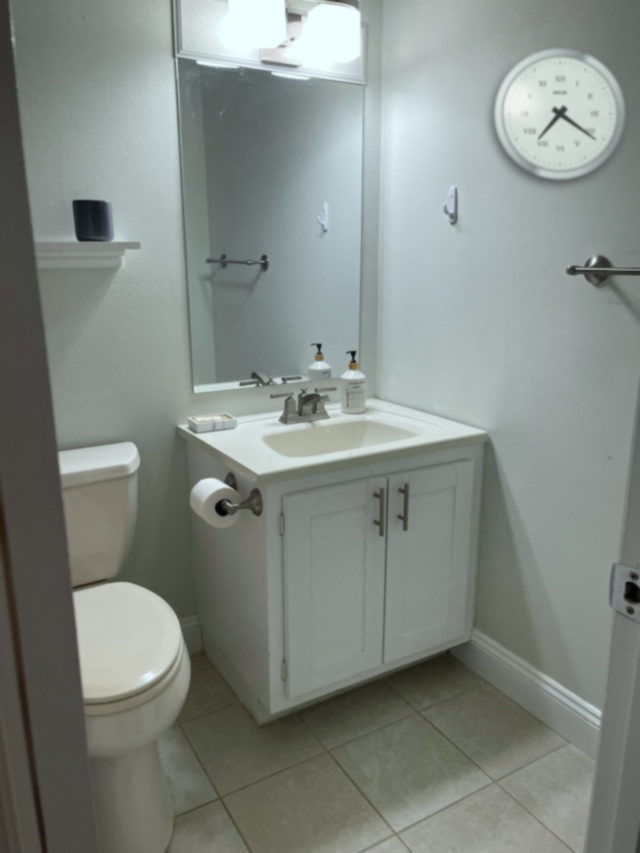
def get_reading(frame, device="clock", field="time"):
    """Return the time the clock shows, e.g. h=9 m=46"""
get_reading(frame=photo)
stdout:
h=7 m=21
